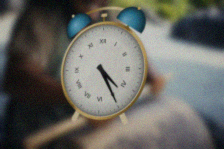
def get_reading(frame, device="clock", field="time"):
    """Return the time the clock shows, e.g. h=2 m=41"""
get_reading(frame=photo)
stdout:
h=4 m=25
